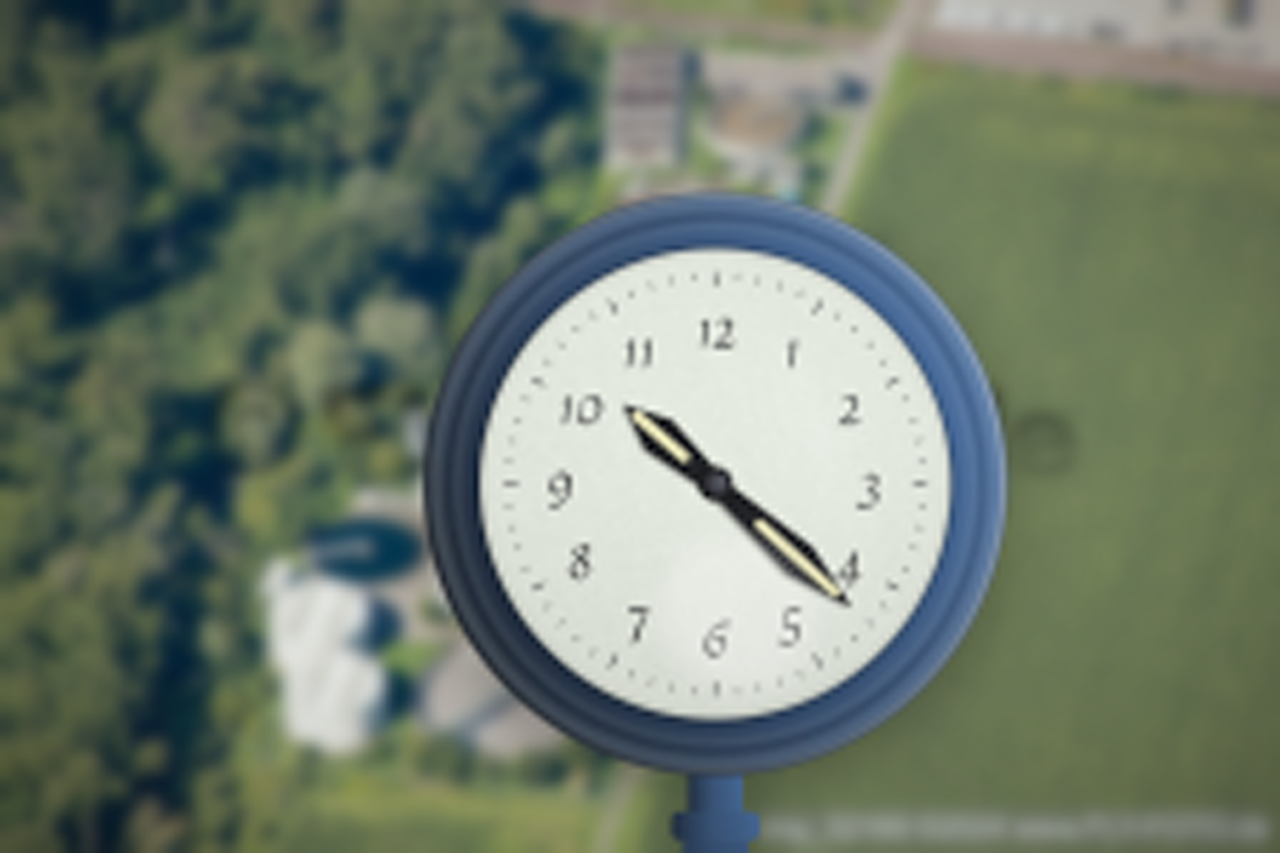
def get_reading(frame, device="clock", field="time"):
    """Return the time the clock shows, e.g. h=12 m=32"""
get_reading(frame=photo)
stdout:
h=10 m=22
